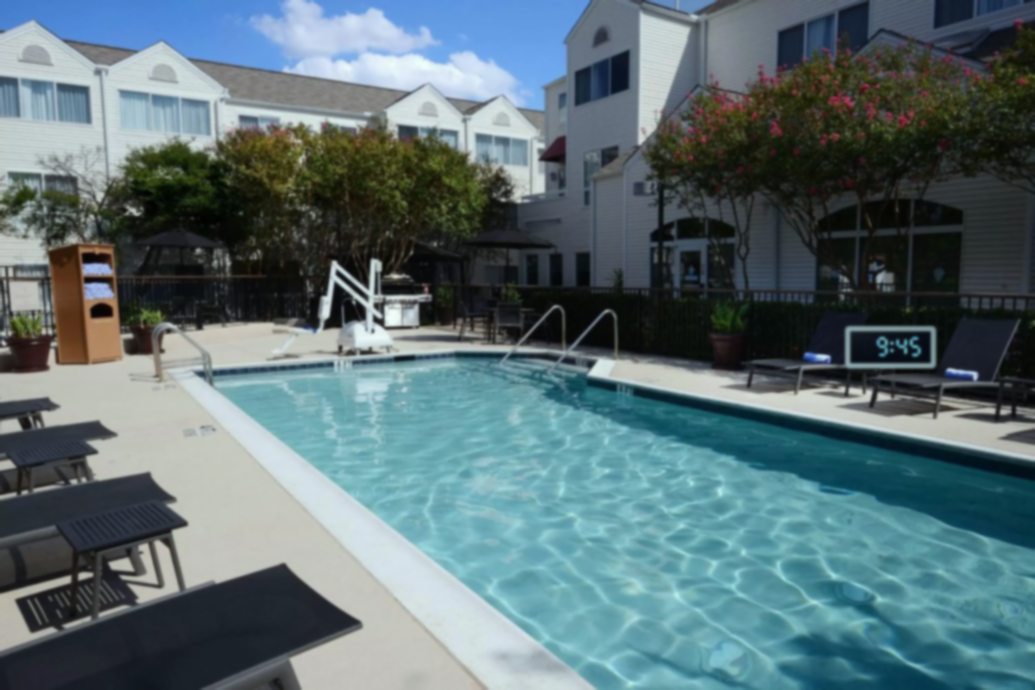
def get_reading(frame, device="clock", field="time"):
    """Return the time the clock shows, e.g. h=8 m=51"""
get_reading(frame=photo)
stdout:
h=9 m=45
